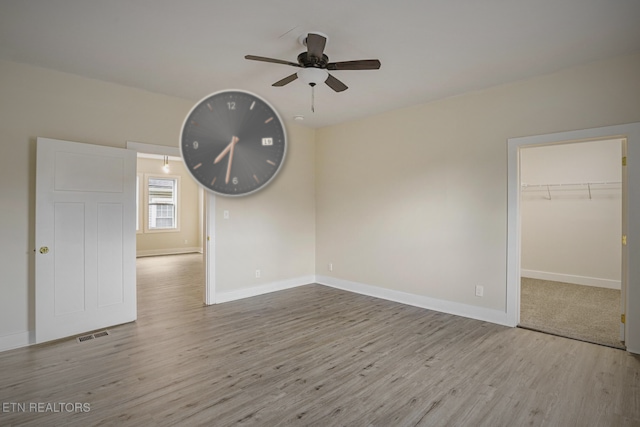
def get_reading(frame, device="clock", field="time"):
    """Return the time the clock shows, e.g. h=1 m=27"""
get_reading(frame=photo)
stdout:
h=7 m=32
